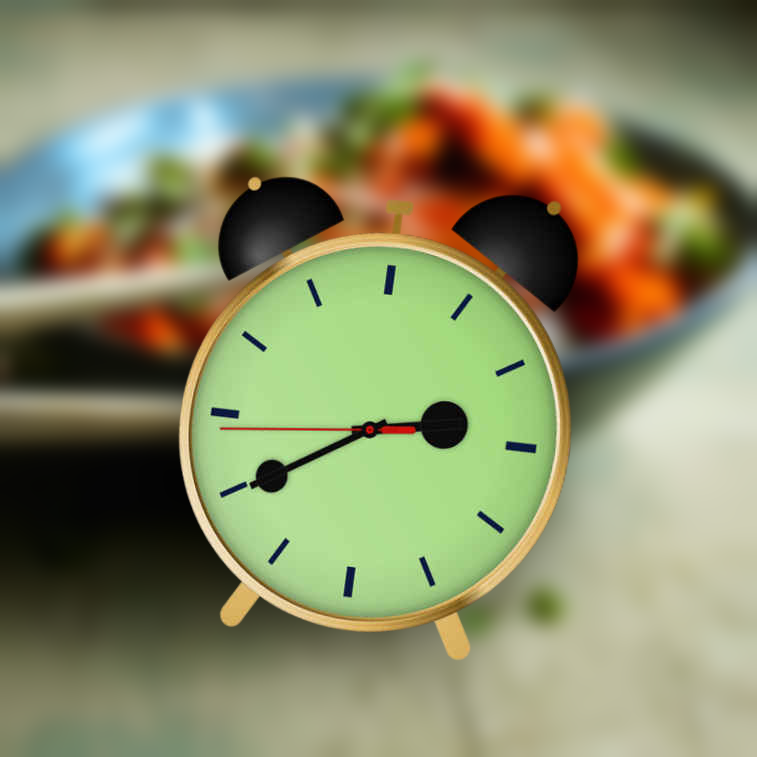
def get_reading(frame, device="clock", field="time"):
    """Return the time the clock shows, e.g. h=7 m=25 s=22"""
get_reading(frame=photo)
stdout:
h=2 m=39 s=44
